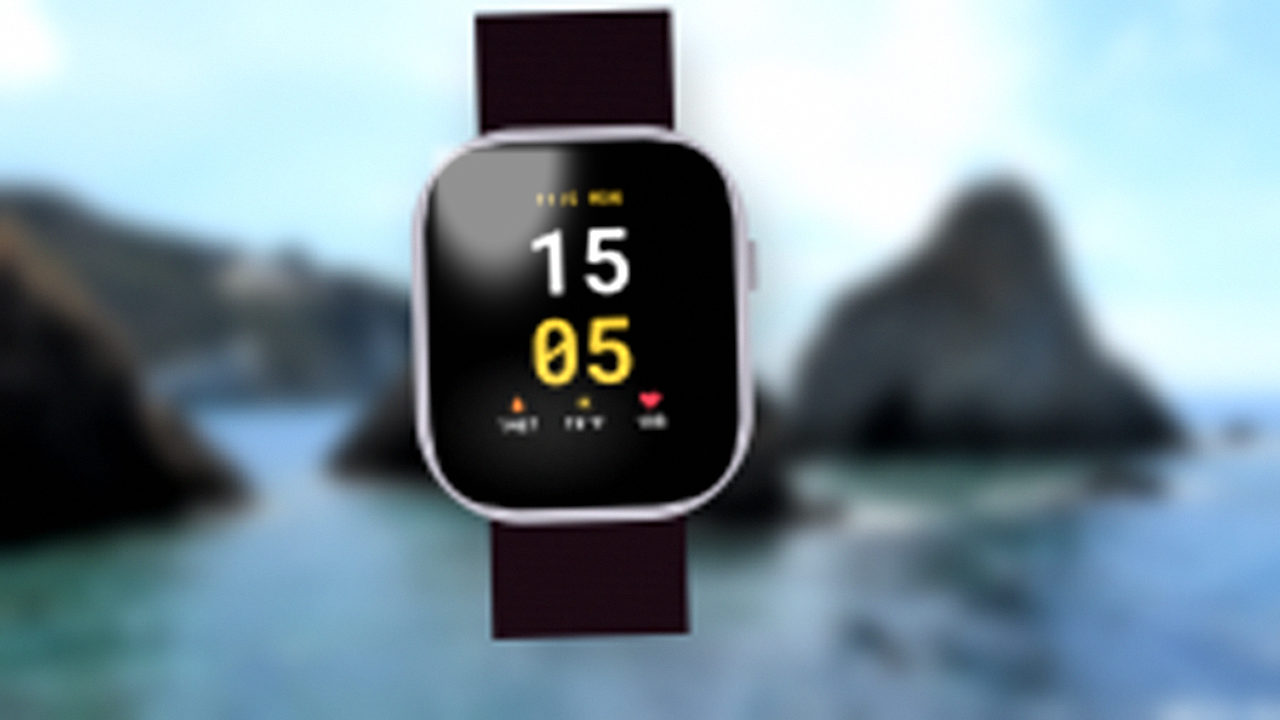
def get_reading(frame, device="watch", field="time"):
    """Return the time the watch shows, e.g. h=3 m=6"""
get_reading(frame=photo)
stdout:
h=15 m=5
